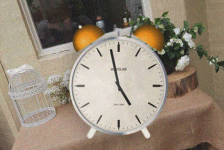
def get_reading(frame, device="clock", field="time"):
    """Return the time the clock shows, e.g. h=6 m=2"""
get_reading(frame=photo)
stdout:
h=4 m=58
